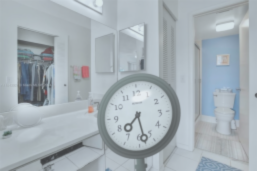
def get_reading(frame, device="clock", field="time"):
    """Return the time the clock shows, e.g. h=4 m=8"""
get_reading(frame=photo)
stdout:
h=7 m=28
